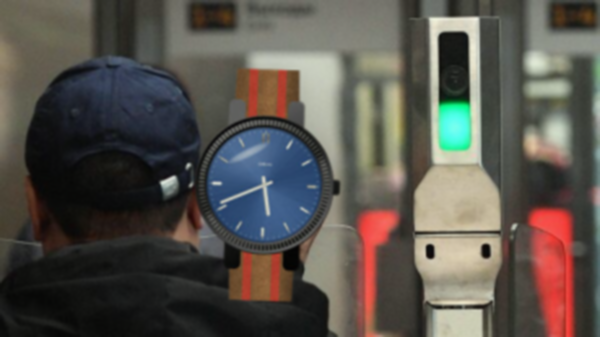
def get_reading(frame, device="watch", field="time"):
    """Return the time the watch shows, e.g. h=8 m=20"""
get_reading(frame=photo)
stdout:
h=5 m=41
